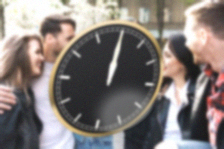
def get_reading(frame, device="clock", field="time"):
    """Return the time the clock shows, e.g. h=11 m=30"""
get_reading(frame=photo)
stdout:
h=12 m=0
